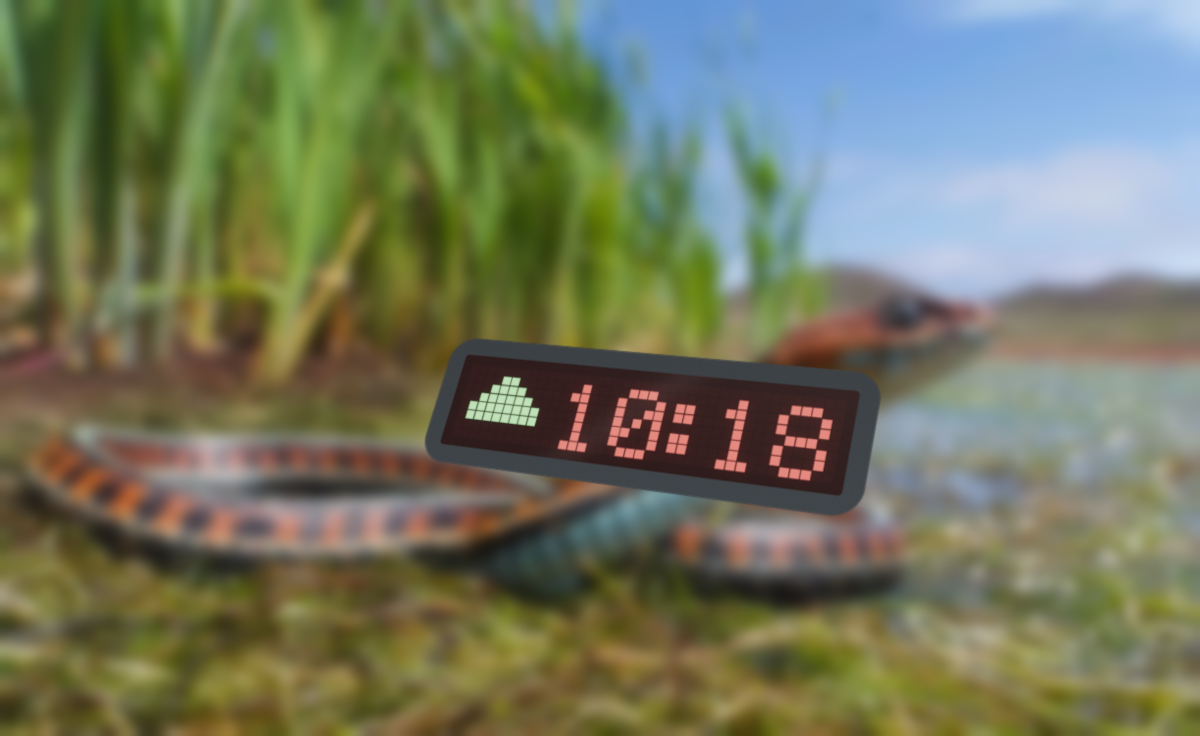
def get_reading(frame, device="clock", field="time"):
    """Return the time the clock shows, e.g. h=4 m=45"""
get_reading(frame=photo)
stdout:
h=10 m=18
